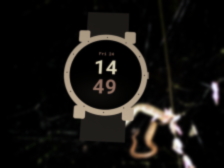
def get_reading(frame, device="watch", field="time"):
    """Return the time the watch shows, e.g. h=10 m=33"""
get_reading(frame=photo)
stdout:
h=14 m=49
